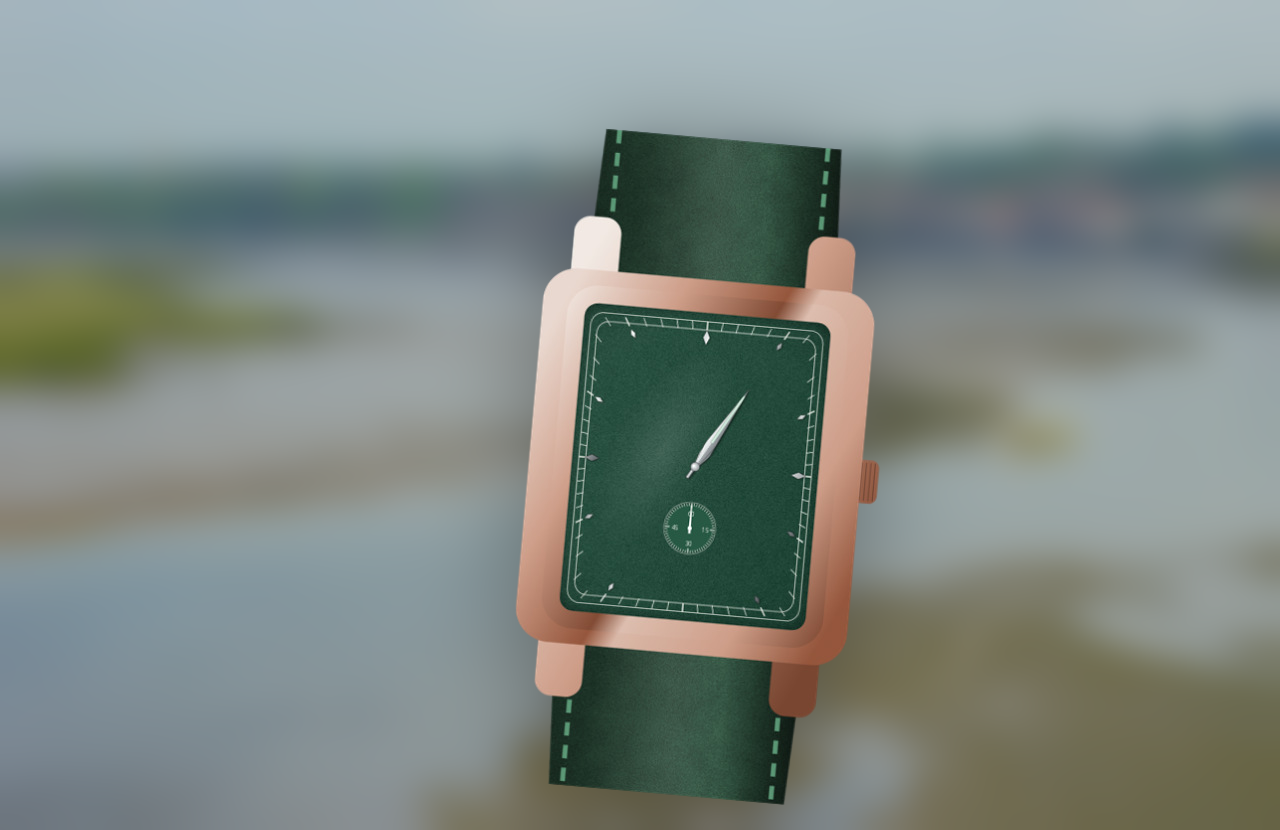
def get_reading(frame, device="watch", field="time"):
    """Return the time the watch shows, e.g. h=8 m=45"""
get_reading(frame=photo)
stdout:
h=1 m=5
